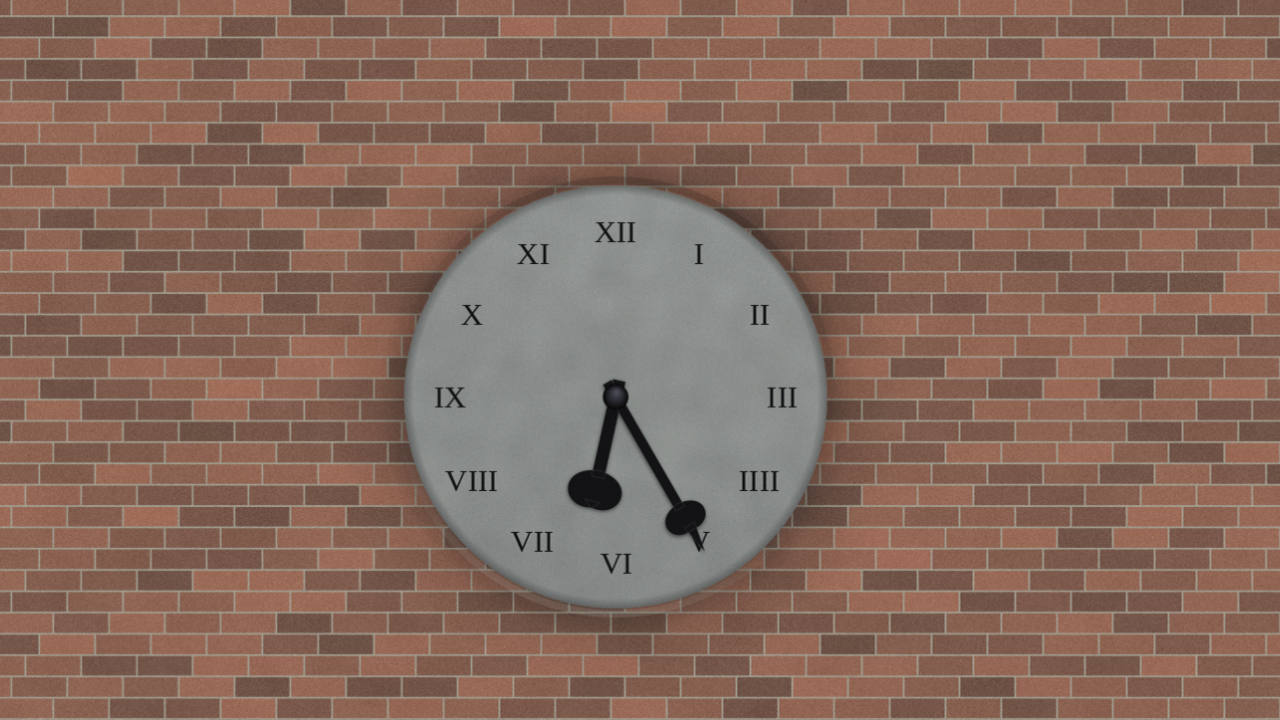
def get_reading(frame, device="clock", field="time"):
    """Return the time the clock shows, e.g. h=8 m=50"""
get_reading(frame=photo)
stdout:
h=6 m=25
